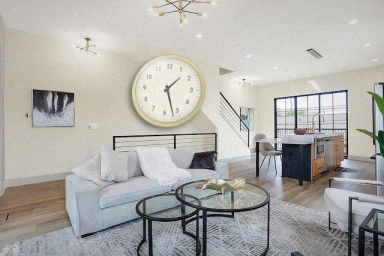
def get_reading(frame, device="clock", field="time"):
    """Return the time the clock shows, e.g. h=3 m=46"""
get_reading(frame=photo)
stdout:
h=1 m=27
